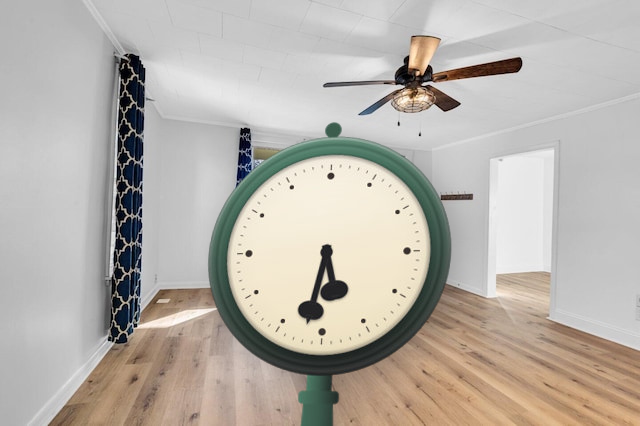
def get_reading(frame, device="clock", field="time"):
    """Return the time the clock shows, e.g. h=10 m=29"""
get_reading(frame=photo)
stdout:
h=5 m=32
